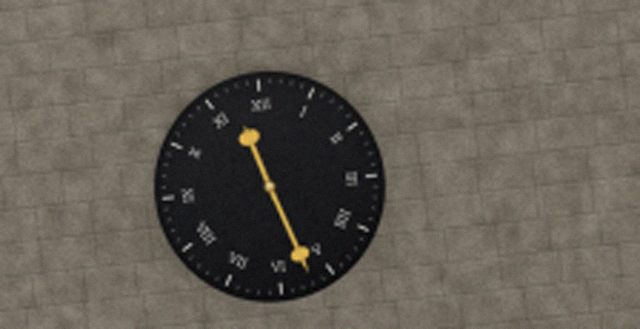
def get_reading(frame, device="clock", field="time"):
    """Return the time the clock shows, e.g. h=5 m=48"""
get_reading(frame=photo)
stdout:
h=11 m=27
